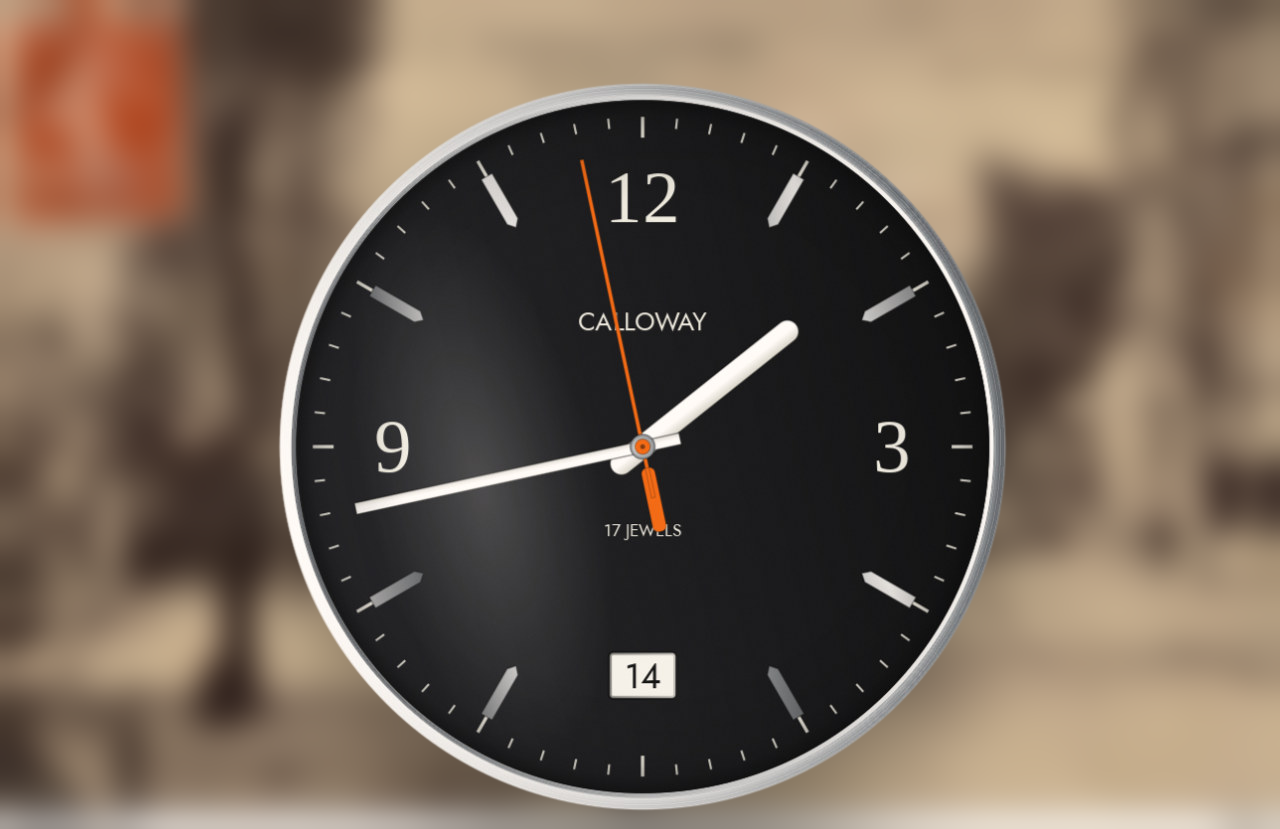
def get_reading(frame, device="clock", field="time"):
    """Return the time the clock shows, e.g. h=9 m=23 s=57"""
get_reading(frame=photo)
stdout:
h=1 m=42 s=58
